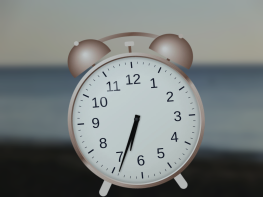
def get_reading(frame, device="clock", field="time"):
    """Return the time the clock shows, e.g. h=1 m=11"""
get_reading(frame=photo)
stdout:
h=6 m=34
